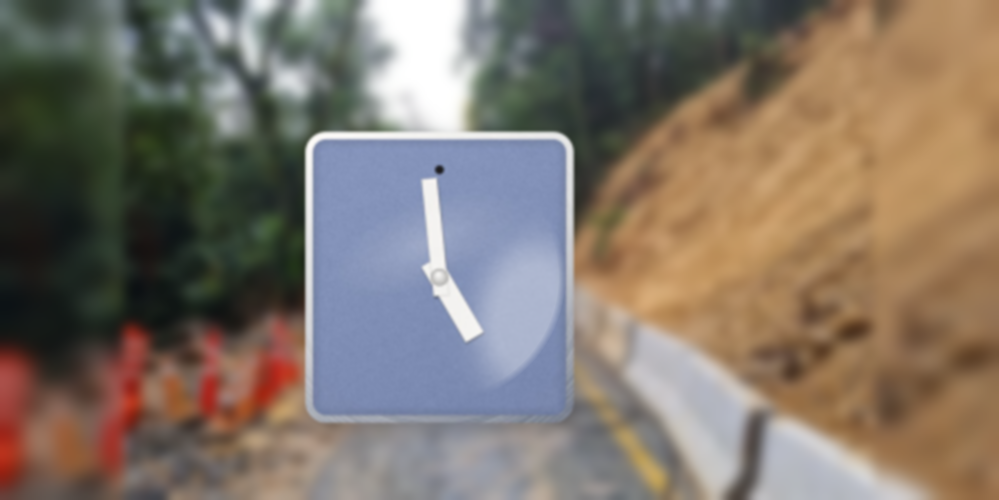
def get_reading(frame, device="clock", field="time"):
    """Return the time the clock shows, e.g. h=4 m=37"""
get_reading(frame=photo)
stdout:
h=4 m=59
